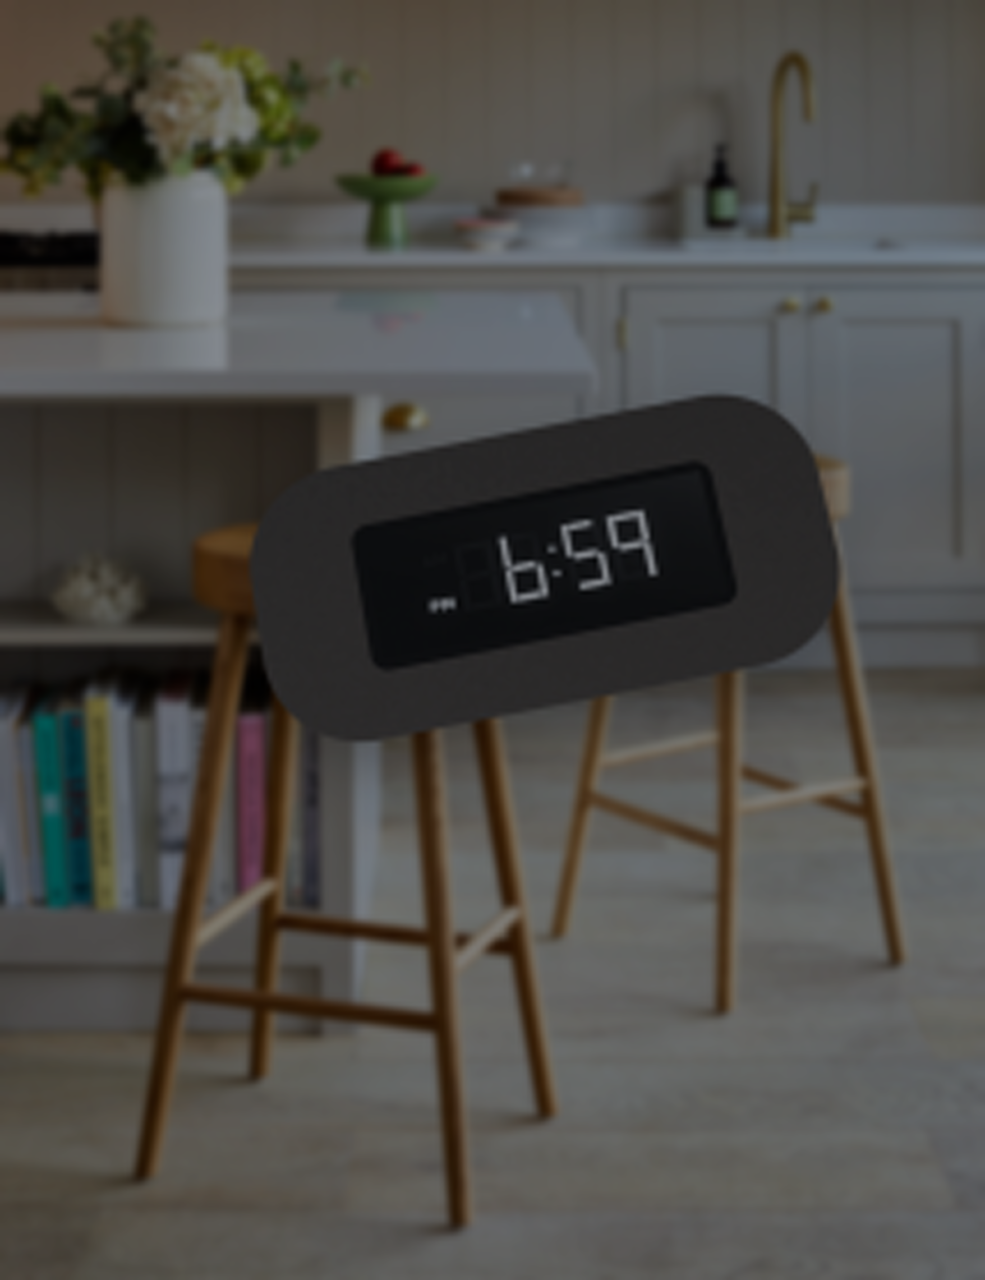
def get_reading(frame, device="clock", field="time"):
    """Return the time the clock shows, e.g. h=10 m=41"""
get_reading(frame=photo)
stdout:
h=6 m=59
